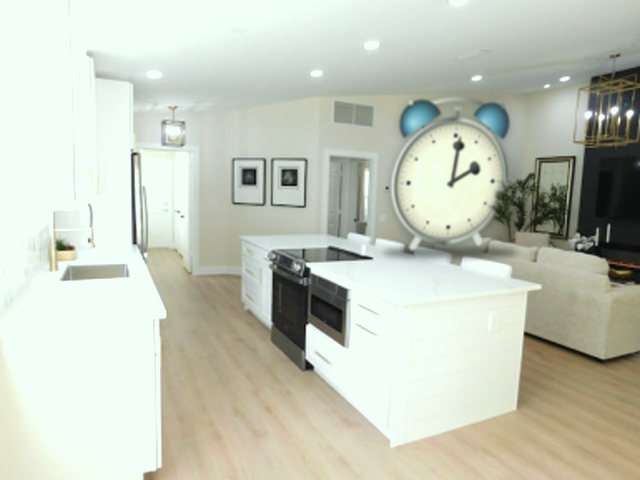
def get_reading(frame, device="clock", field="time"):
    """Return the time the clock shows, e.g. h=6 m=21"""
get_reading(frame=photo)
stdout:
h=2 m=1
